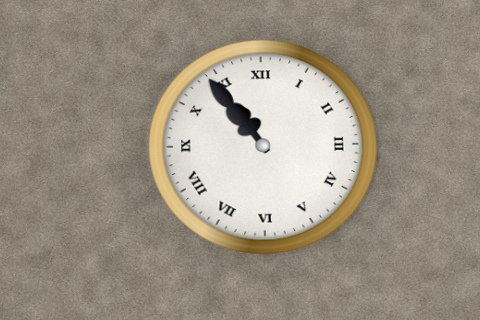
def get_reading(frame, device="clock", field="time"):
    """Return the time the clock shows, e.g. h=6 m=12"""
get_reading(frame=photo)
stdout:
h=10 m=54
